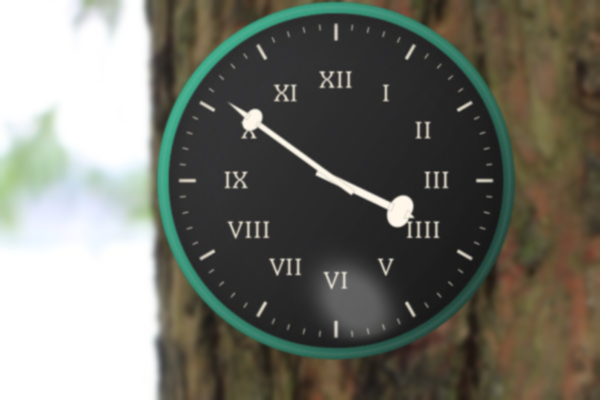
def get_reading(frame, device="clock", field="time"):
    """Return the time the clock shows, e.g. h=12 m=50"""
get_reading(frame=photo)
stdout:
h=3 m=51
